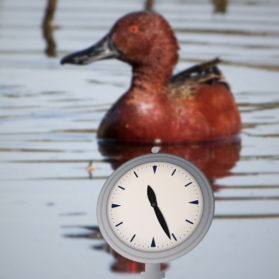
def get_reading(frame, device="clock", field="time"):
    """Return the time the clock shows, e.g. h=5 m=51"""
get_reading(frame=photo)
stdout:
h=11 m=26
